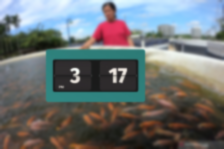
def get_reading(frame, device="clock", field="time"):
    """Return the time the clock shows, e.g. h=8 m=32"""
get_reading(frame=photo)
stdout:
h=3 m=17
